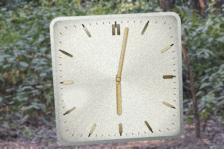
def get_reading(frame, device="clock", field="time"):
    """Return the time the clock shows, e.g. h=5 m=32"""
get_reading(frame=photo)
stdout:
h=6 m=2
